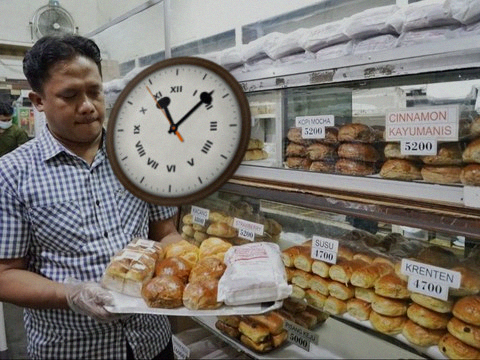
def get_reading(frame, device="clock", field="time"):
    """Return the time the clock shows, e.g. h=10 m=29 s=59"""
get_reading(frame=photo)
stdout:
h=11 m=7 s=54
